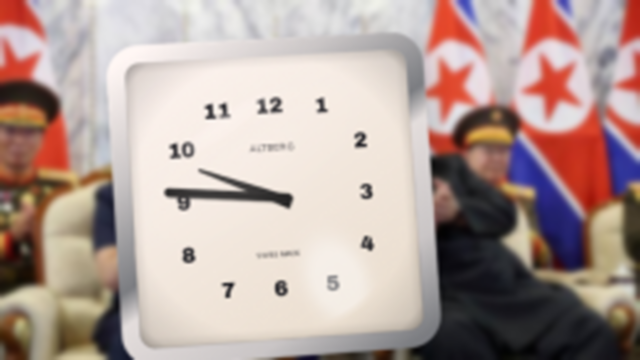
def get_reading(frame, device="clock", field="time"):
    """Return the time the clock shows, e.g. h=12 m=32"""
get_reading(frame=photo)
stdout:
h=9 m=46
